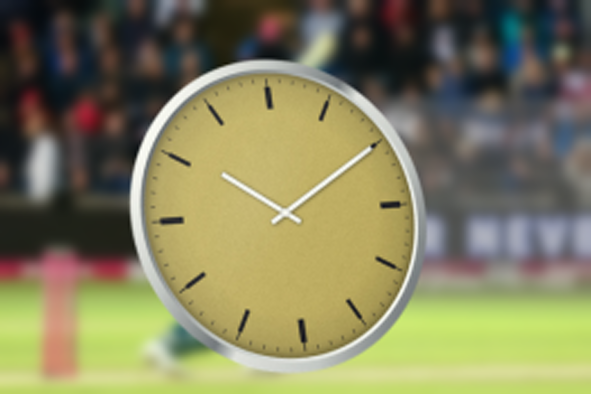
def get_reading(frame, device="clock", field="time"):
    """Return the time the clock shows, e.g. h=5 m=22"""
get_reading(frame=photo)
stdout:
h=10 m=10
